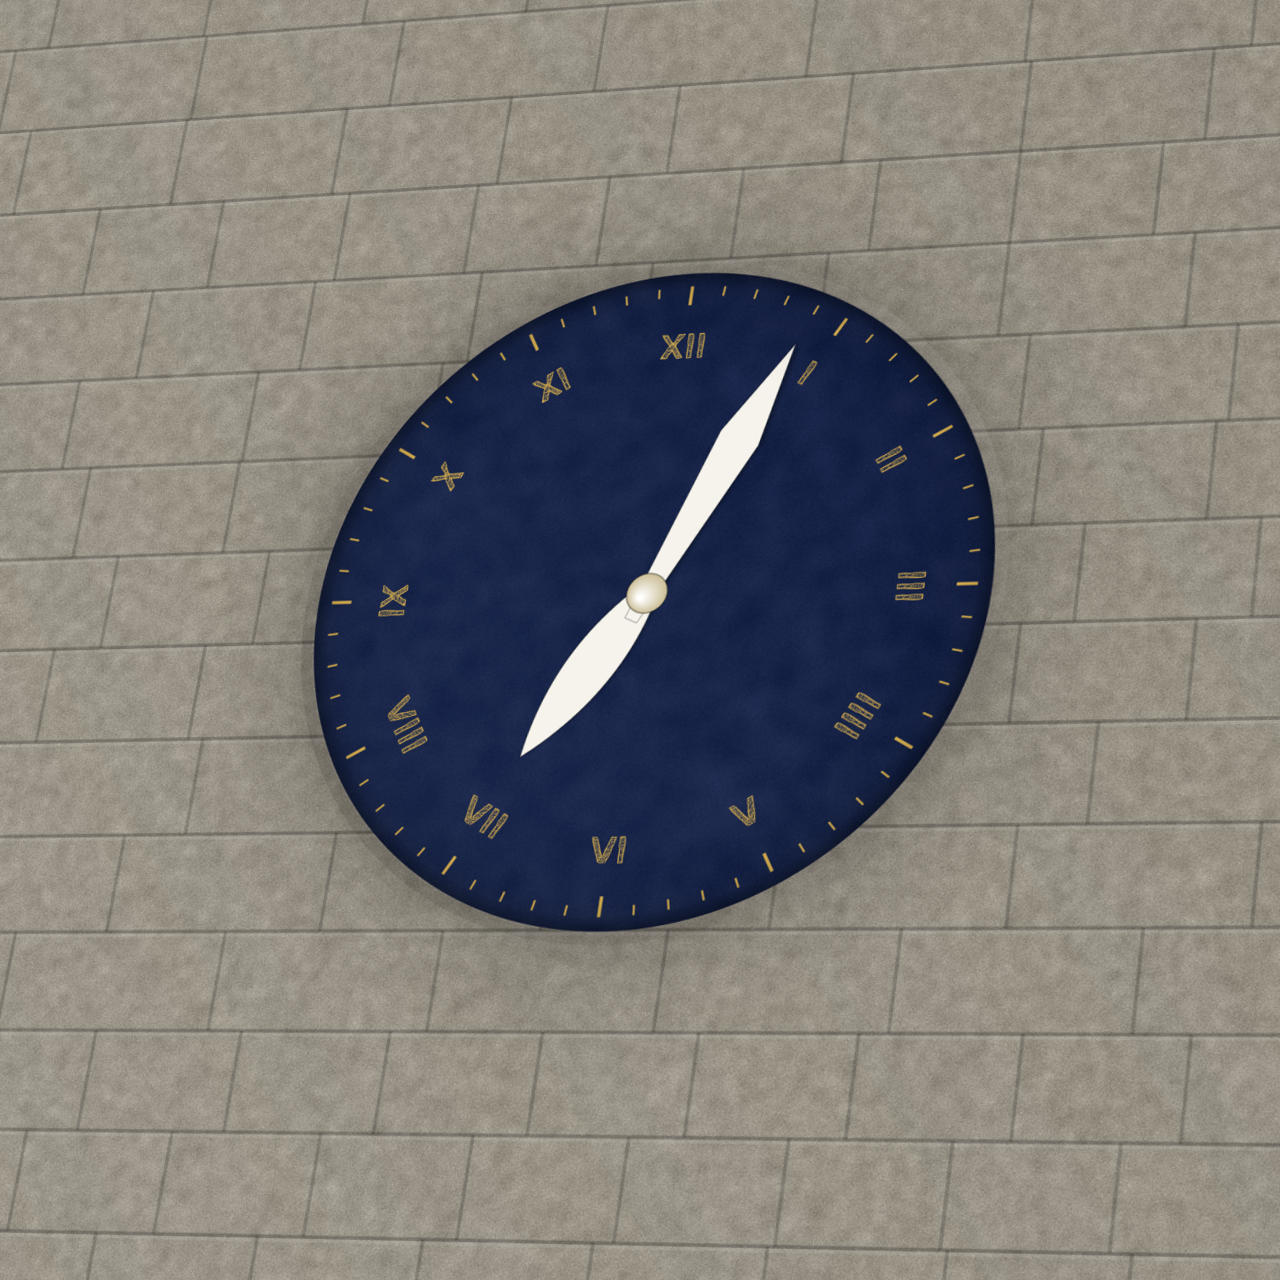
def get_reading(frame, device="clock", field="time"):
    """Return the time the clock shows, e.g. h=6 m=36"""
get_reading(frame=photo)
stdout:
h=7 m=4
